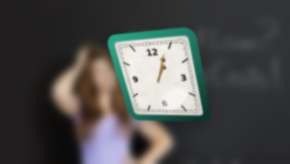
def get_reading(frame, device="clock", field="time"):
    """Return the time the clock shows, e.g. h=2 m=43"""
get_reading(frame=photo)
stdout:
h=1 m=4
